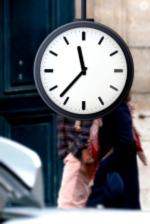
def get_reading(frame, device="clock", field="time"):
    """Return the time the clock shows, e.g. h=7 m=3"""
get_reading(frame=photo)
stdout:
h=11 m=37
